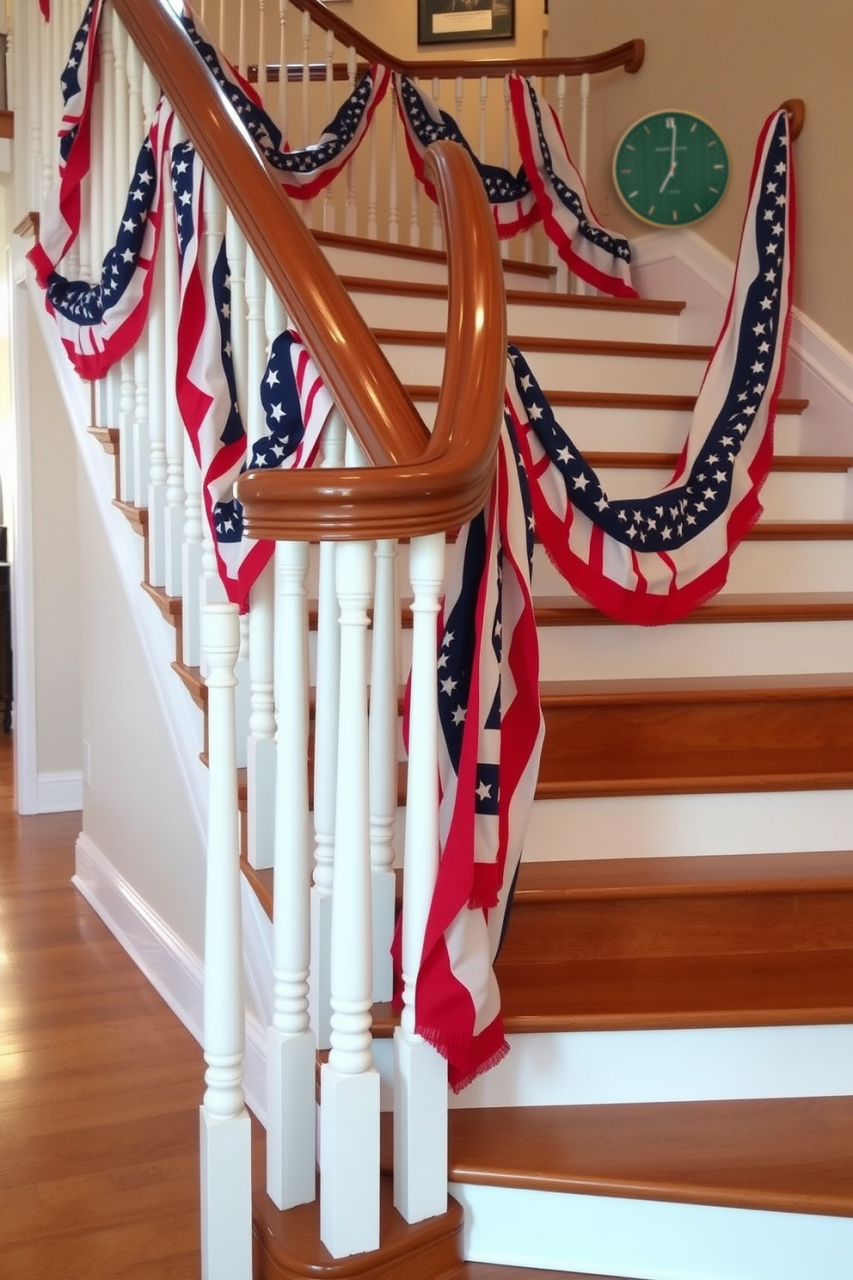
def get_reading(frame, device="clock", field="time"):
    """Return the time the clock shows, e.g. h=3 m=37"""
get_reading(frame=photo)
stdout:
h=7 m=1
